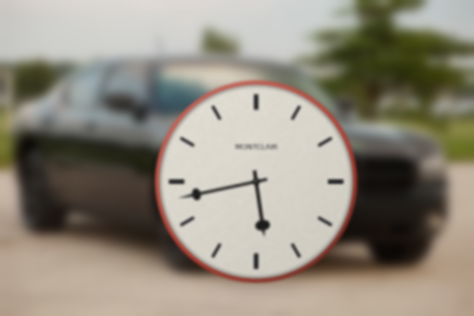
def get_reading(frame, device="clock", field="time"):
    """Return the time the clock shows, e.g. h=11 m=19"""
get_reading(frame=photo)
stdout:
h=5 m=43
